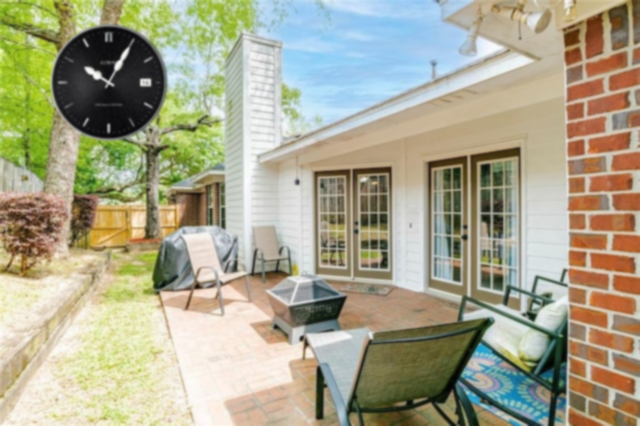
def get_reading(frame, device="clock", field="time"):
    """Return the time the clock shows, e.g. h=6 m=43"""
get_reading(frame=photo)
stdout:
h=10 m=5
